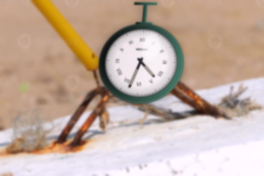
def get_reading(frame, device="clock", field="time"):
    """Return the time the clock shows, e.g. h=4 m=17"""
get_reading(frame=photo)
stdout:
h=4 m=33
